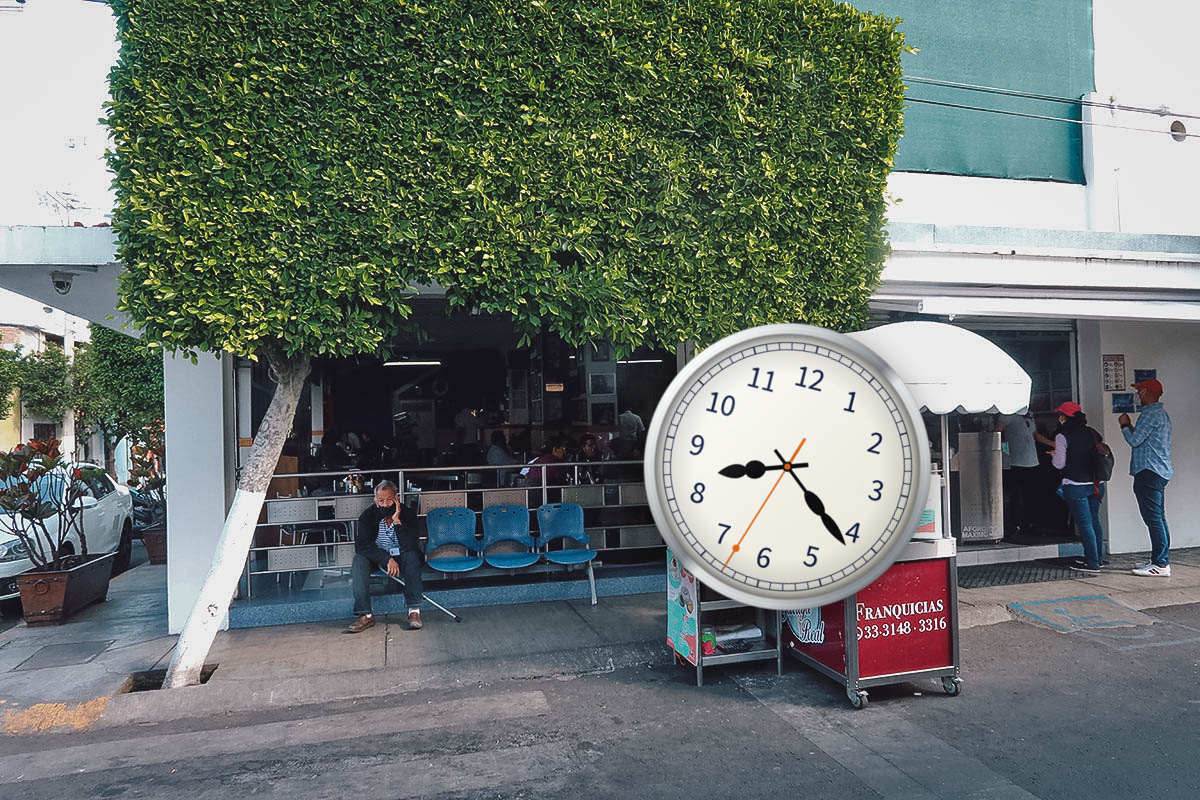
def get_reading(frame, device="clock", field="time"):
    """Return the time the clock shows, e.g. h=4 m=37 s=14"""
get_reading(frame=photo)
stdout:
h=8 m=21 s=33
